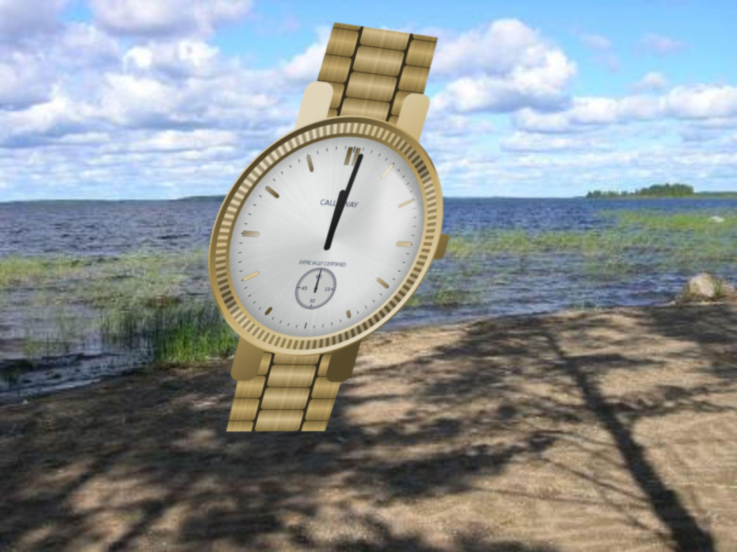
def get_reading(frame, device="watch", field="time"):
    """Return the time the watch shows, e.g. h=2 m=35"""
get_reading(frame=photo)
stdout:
h=12 m=1
